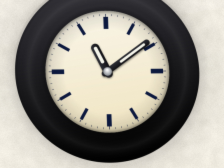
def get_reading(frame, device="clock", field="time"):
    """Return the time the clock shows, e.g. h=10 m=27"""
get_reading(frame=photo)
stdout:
h=11 m=9
